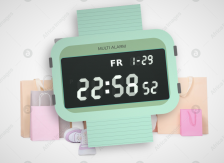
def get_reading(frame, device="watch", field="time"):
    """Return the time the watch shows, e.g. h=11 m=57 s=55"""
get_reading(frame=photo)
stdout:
h=22 m=58 s=52
